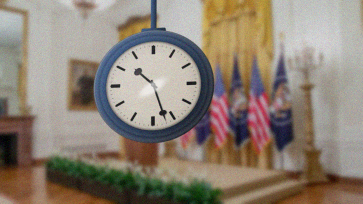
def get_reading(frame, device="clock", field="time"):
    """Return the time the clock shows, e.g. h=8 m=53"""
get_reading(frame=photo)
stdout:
h=10 m=27
